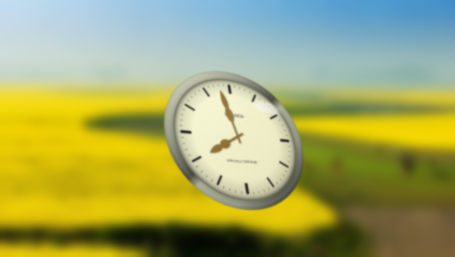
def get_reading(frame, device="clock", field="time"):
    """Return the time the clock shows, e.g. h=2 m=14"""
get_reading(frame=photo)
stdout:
h=7 m=58
